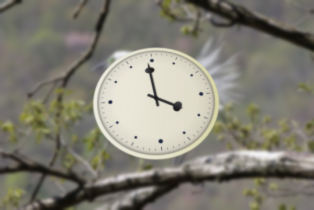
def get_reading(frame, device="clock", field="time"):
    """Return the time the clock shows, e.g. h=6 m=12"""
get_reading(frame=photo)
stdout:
h=3 m=59
